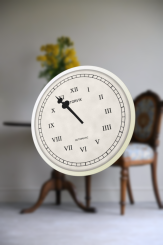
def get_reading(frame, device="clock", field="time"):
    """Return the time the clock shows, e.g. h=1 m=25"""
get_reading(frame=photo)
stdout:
h=10 m=54
